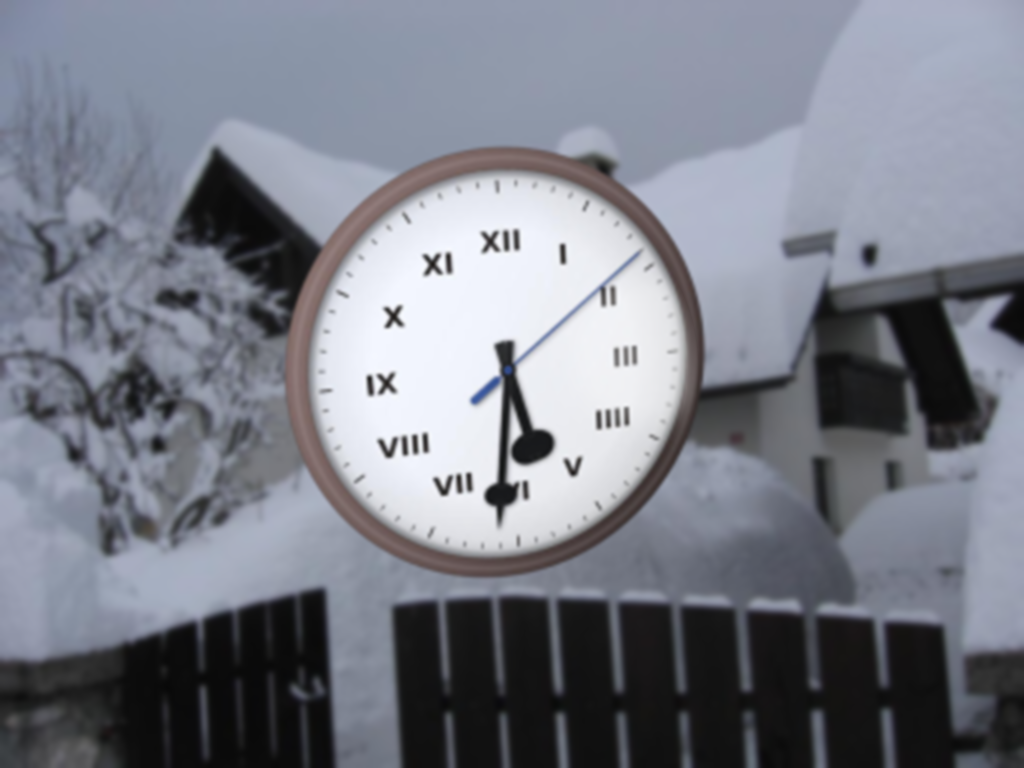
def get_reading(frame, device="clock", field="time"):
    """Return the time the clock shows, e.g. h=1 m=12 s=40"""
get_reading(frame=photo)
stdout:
h=5 m=31 s=9
